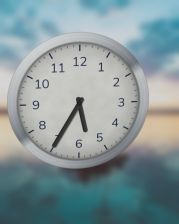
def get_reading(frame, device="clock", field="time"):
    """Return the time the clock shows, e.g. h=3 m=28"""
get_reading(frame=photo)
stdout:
h=5 m=35
